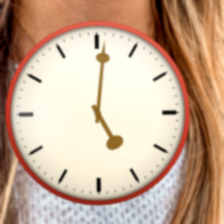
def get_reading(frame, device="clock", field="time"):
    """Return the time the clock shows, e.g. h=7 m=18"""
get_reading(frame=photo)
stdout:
h=5 m=1
